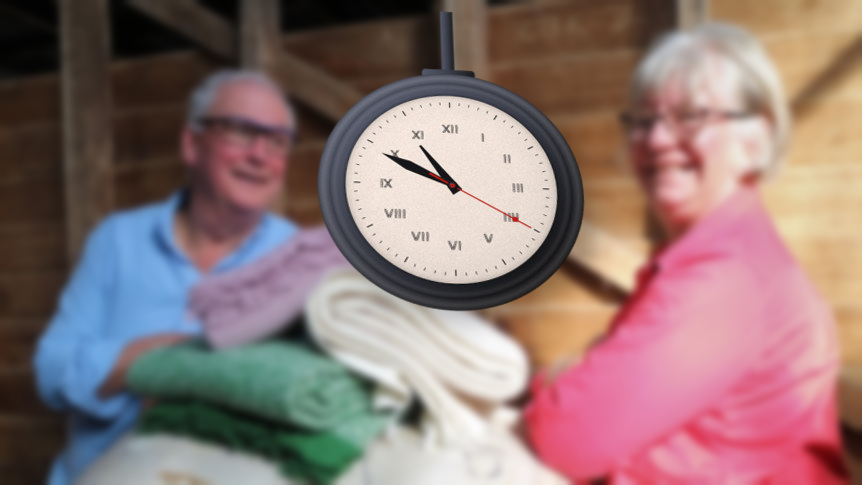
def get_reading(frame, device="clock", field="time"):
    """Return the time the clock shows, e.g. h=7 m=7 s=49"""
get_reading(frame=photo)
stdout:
h=10 m=49 s=20
